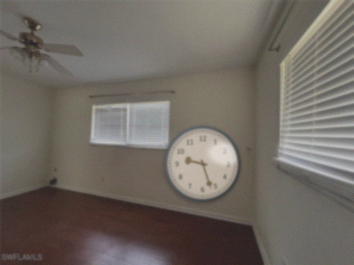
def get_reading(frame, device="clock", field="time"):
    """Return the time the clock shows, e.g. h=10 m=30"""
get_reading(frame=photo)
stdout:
h=9 m=27
